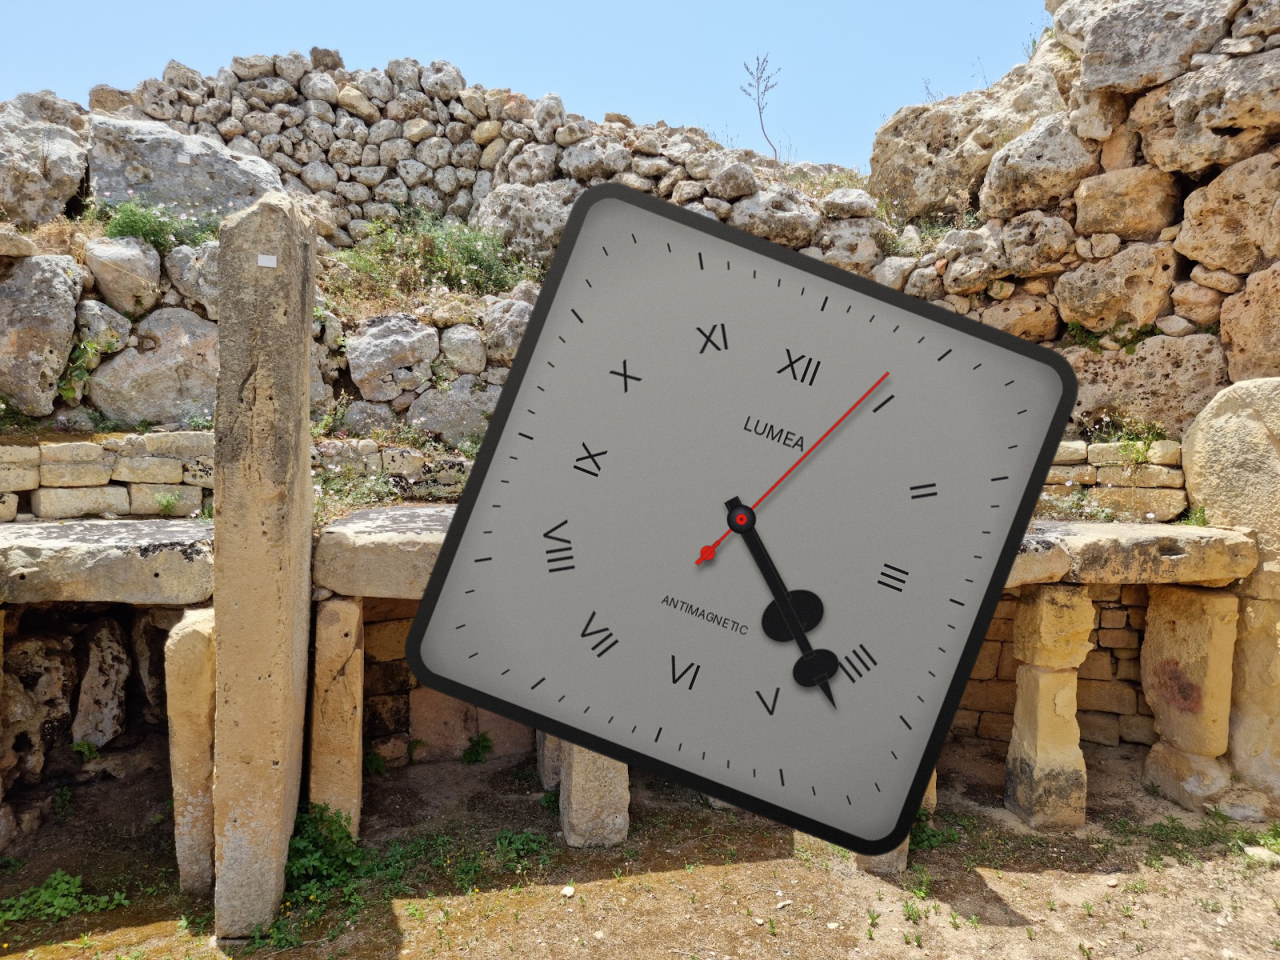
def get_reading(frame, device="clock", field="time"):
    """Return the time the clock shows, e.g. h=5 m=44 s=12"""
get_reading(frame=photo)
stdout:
h=4 m=22 s=4
